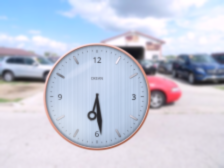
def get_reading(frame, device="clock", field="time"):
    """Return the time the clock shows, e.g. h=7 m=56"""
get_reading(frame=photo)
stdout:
h=6 m=29
